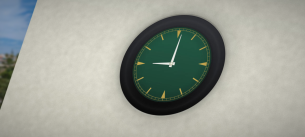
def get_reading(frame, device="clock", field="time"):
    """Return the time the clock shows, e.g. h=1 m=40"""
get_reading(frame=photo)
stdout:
h=9 m=1
